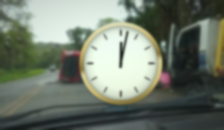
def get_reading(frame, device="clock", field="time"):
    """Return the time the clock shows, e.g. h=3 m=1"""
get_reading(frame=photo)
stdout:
h=12 m=2
